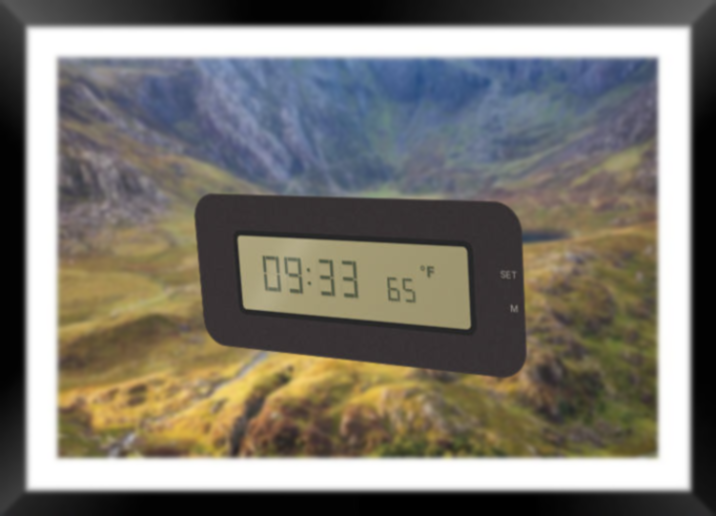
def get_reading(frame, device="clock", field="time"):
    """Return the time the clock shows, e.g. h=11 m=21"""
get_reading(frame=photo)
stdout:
h=9 m=33
